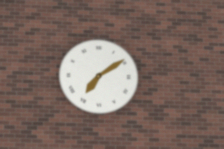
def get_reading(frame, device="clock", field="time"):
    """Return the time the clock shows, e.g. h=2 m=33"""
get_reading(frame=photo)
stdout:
h=7 m=9
